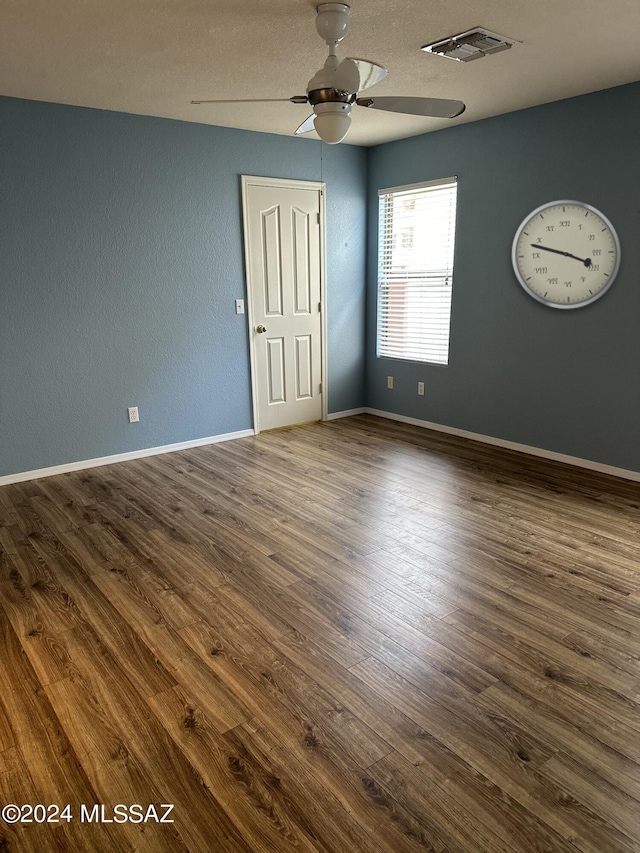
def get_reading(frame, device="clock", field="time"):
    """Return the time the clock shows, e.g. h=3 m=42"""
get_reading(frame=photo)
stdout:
h=3 m=48
